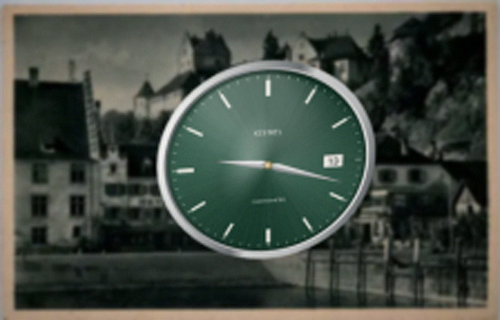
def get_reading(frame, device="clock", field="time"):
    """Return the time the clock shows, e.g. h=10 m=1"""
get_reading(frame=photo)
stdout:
h=9 m=18
